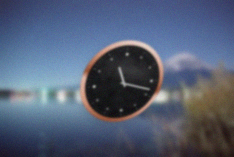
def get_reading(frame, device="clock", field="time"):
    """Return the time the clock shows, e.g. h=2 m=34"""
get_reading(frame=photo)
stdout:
h=11 m=18
